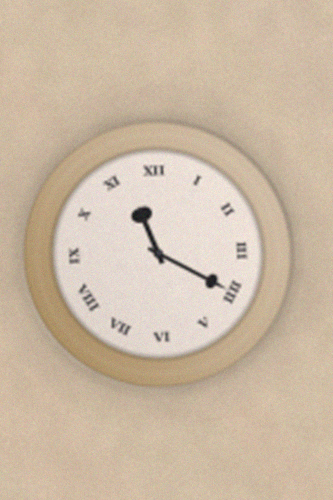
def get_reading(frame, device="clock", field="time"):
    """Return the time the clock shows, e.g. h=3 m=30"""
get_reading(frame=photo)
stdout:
h=11 m=20
